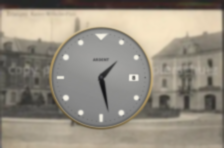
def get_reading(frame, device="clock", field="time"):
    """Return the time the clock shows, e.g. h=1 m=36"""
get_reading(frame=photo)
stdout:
h=1 m=28
